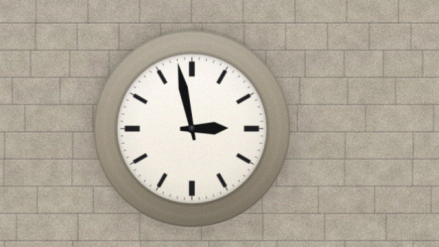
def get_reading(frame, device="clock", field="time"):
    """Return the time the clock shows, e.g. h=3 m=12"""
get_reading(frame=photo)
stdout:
h=2 m=58
